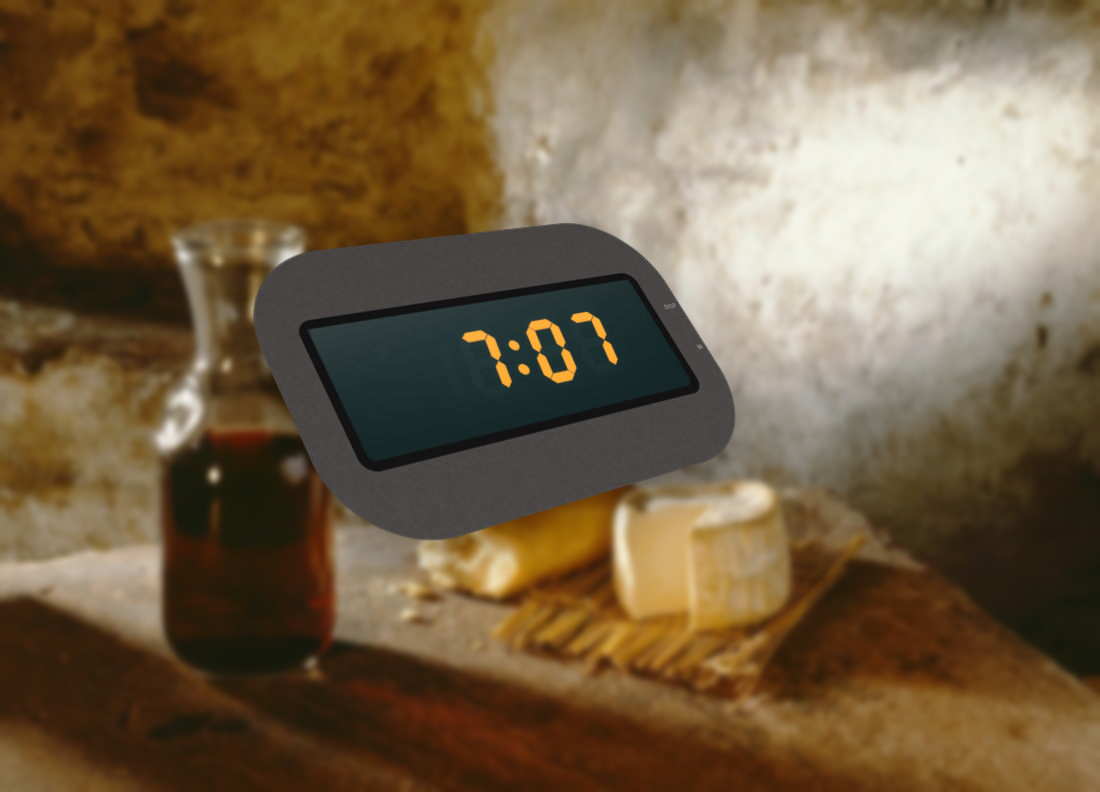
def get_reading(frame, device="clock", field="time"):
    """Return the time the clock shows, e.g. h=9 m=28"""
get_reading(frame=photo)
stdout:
h=7 m=7
